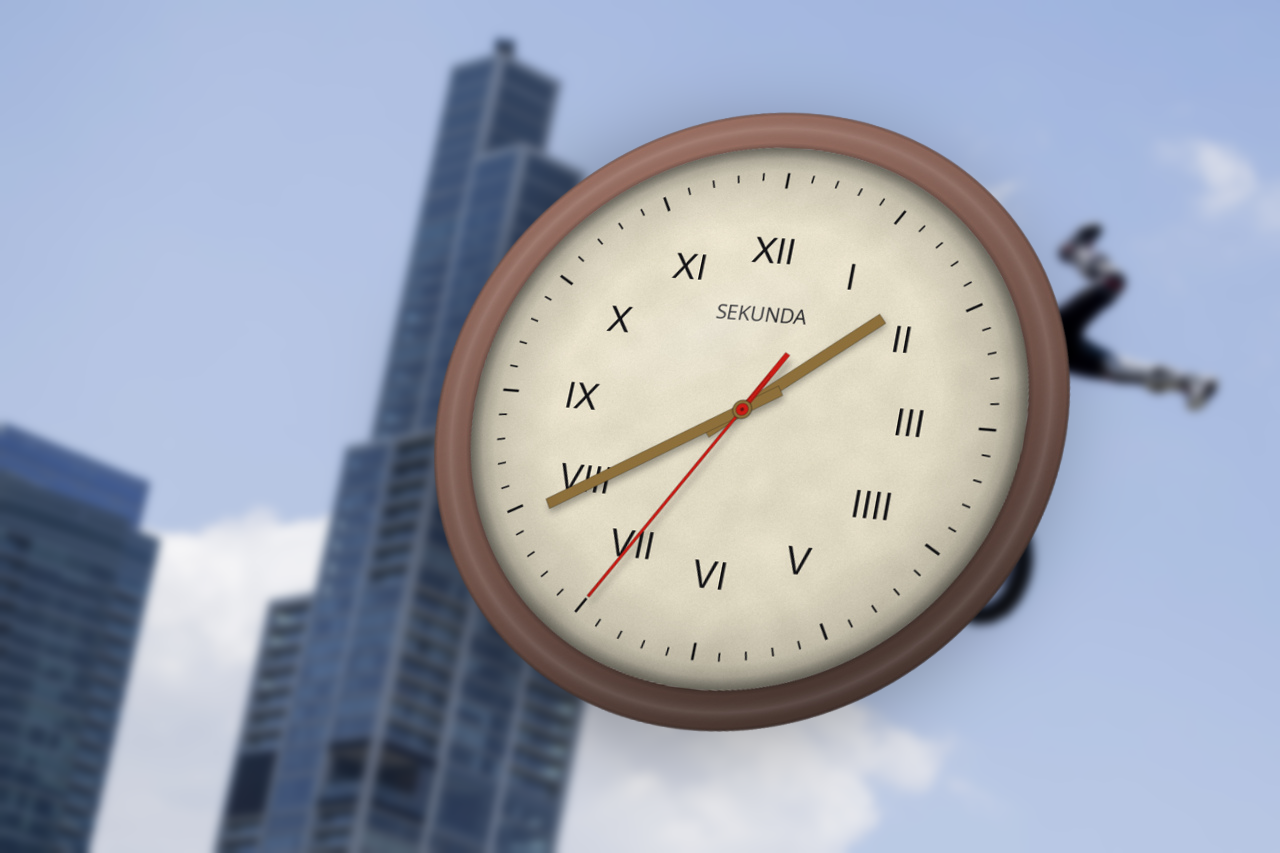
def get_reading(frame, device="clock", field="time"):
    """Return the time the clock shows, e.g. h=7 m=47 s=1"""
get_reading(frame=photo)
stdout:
h=1 m=39 s=35
